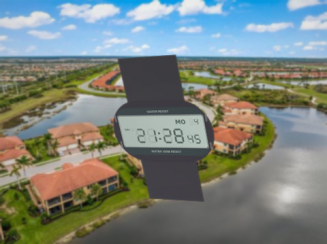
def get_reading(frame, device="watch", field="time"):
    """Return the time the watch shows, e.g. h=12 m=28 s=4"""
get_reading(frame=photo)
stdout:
h=21 m=28 s=45
